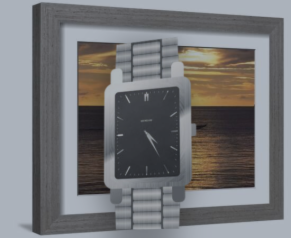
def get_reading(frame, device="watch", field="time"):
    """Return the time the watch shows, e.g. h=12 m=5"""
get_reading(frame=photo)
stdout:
h=4 m=25
